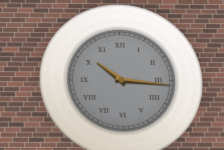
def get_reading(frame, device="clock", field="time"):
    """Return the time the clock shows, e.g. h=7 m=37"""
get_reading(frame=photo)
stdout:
h=10 m=16
